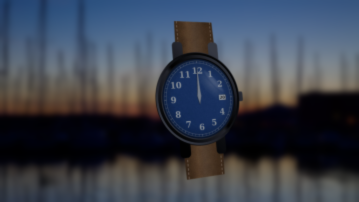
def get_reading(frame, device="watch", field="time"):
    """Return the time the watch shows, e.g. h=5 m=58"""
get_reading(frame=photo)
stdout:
h=12 m=0
